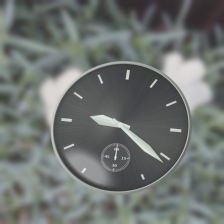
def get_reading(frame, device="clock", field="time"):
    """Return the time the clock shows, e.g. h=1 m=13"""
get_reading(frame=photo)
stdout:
h=9 m=21
